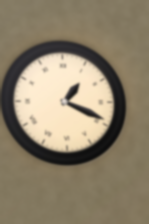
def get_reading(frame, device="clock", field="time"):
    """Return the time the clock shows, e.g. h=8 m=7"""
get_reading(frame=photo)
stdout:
h=1 m=19
